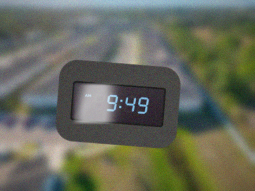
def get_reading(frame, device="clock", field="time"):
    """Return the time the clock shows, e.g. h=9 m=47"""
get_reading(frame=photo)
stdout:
h=9 m=49
